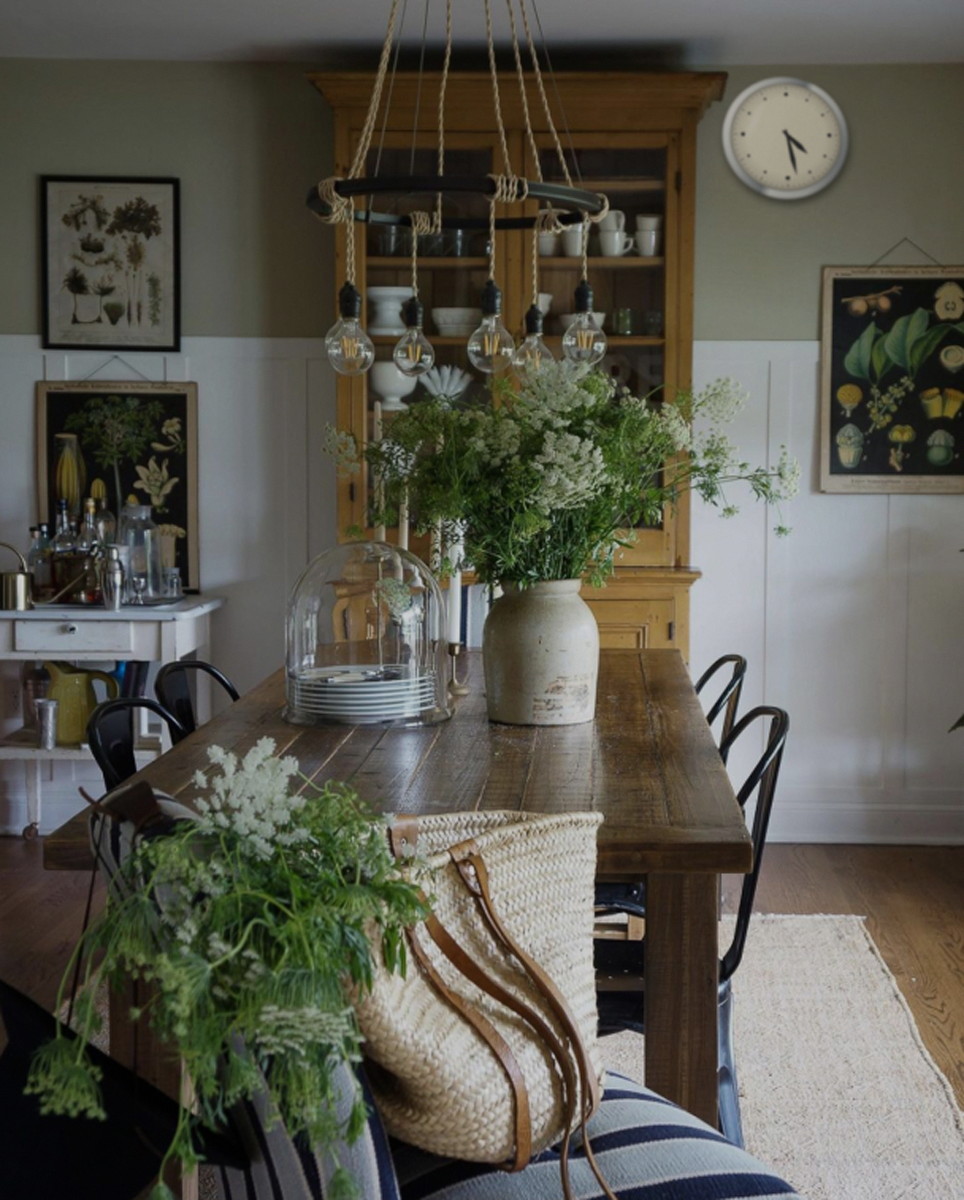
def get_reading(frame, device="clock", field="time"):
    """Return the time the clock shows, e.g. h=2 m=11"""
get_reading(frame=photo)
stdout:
h=4 m=28
